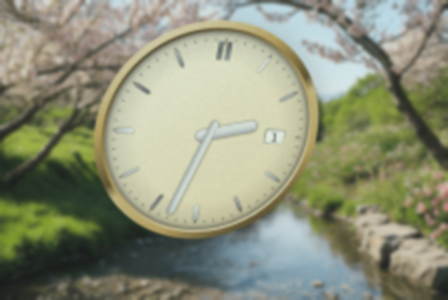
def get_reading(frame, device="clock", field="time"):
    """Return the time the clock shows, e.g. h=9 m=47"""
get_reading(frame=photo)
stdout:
h=2 m=33
